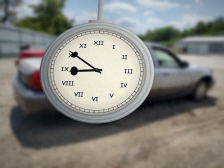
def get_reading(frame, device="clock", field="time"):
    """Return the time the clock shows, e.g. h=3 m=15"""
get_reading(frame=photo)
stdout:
h=8 m=51
